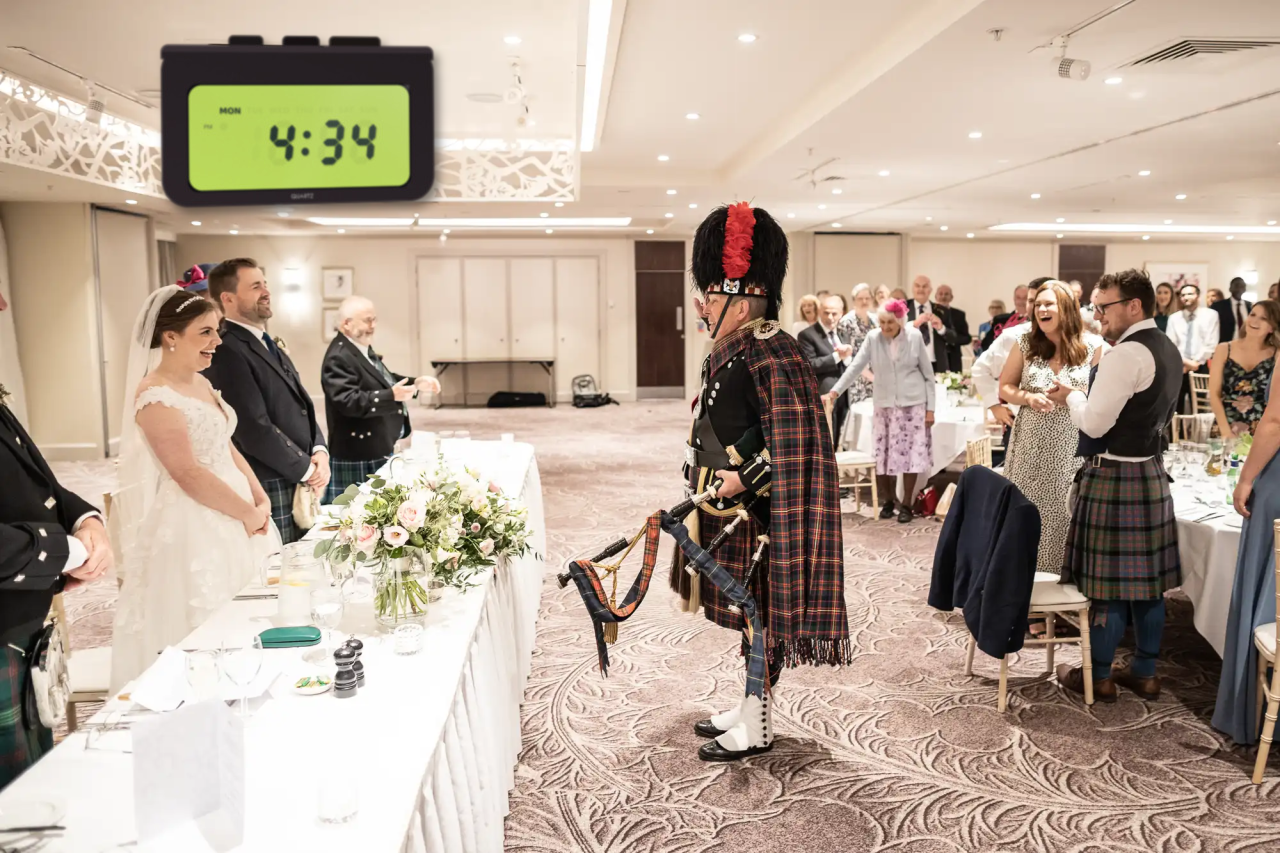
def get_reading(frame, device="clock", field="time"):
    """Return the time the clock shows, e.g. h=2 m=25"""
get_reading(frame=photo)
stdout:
h=4 m=34
